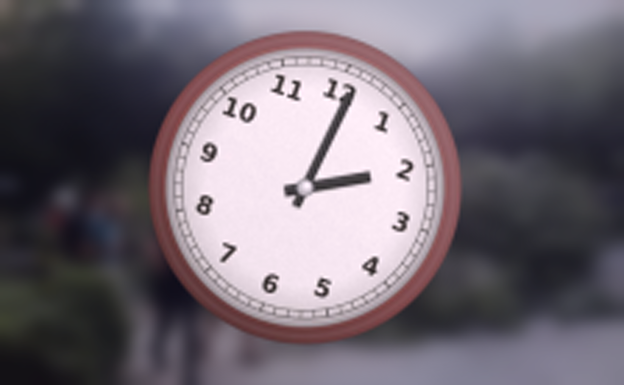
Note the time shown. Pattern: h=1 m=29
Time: h=2 m=1
